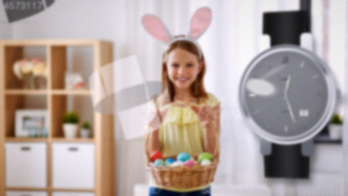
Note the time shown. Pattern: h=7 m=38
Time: h=12 m=27
